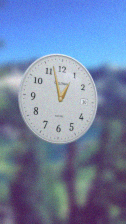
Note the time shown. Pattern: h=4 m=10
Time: h=12 m=57
